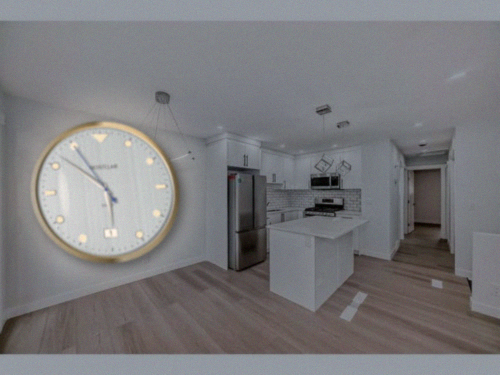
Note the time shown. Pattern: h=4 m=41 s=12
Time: h=5 m=51 s=55
